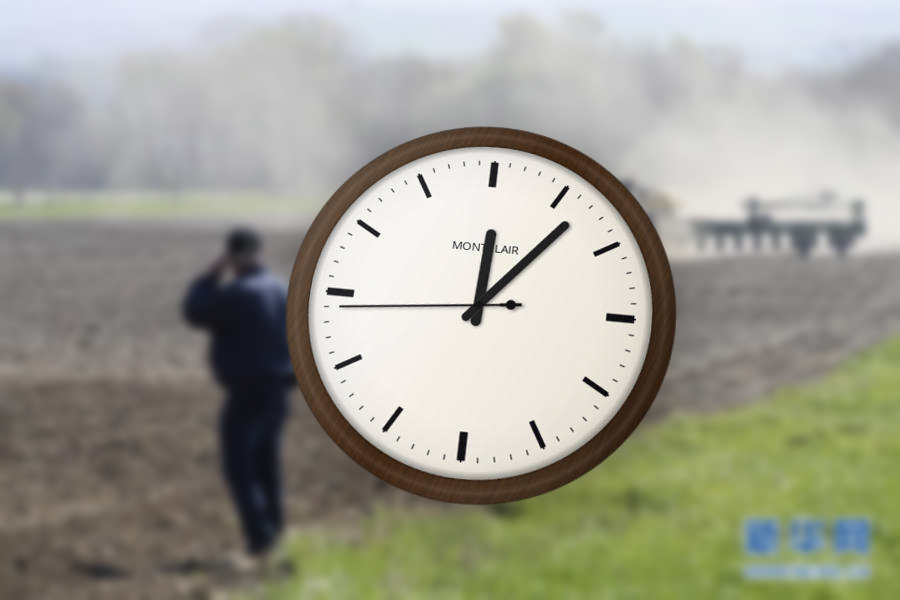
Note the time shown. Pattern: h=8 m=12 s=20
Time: h=12 m=6 s=44
